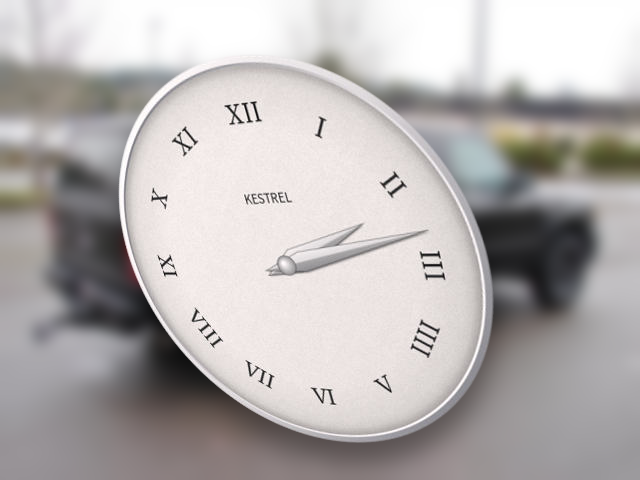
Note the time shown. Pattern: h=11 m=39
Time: h=2 m=13
